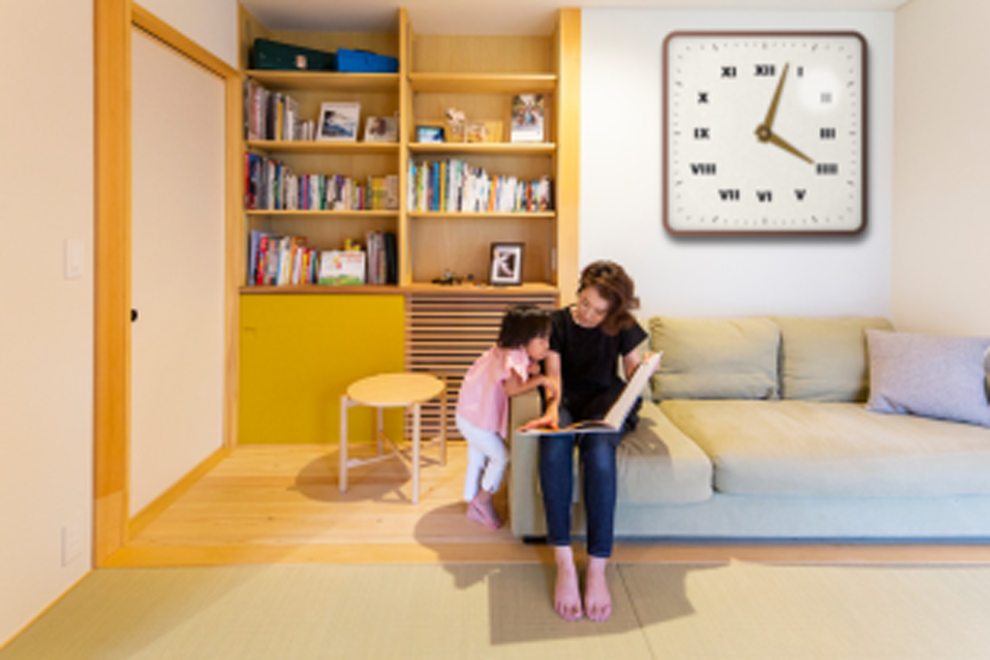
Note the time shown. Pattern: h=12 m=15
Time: h=4 m=3
